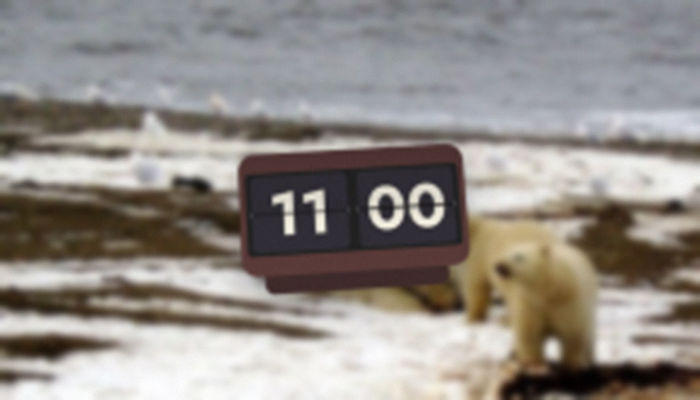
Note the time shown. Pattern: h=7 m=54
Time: h=11 m=0
